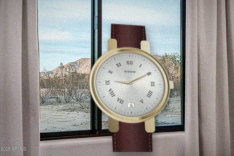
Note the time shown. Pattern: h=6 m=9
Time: h=9 m=10
